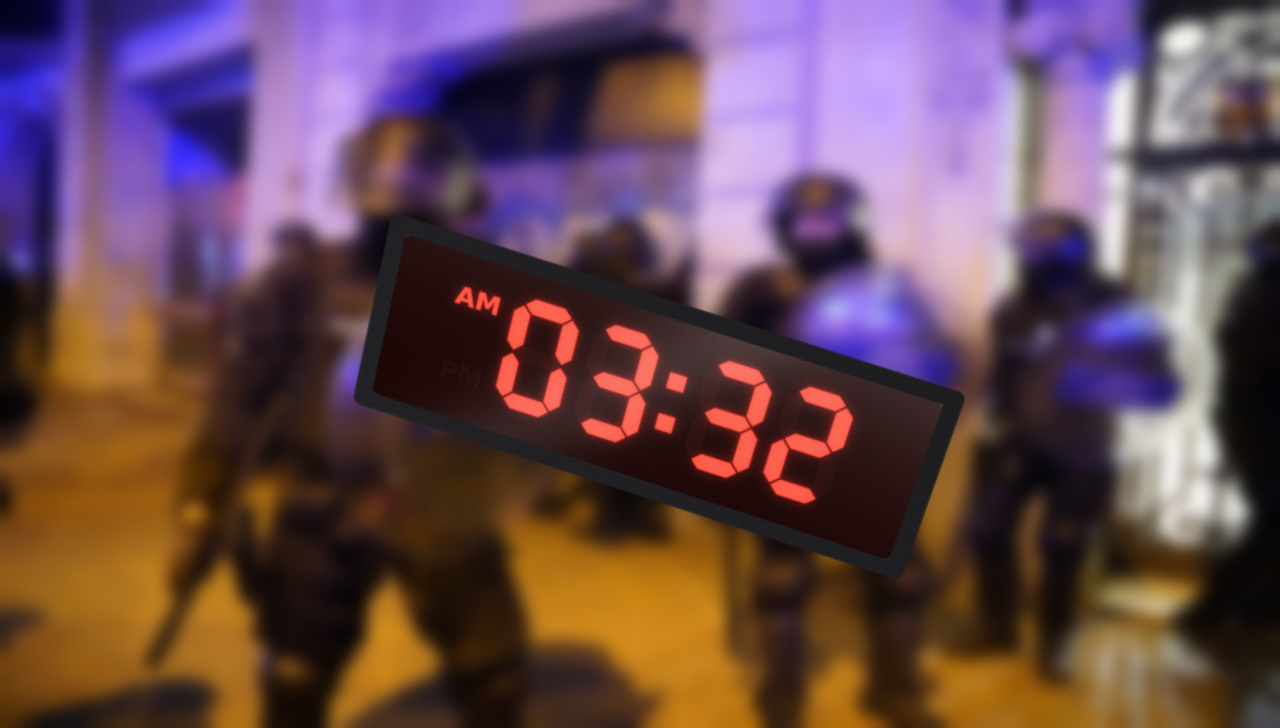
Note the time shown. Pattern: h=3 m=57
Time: h=3 m=32
